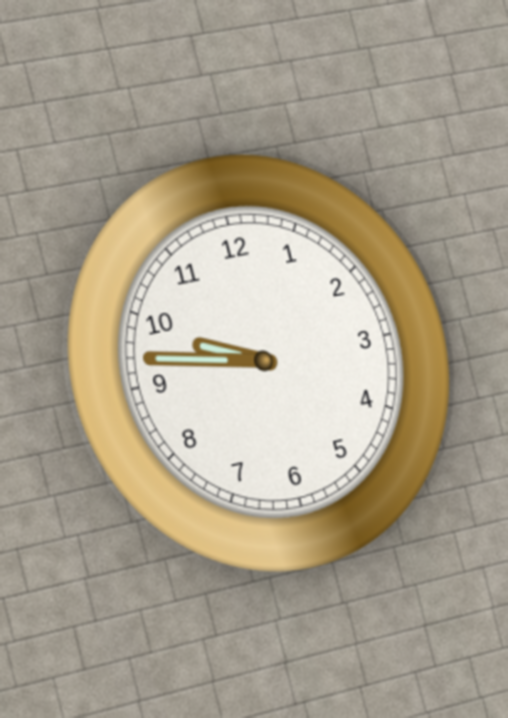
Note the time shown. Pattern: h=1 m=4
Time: h=9 m=47
